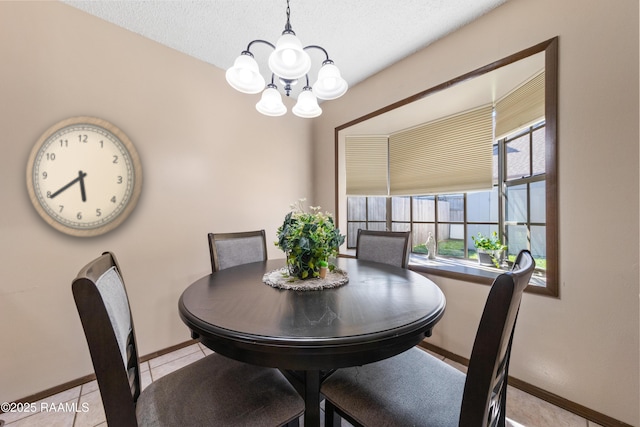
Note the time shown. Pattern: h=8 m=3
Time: h=5 m=39
